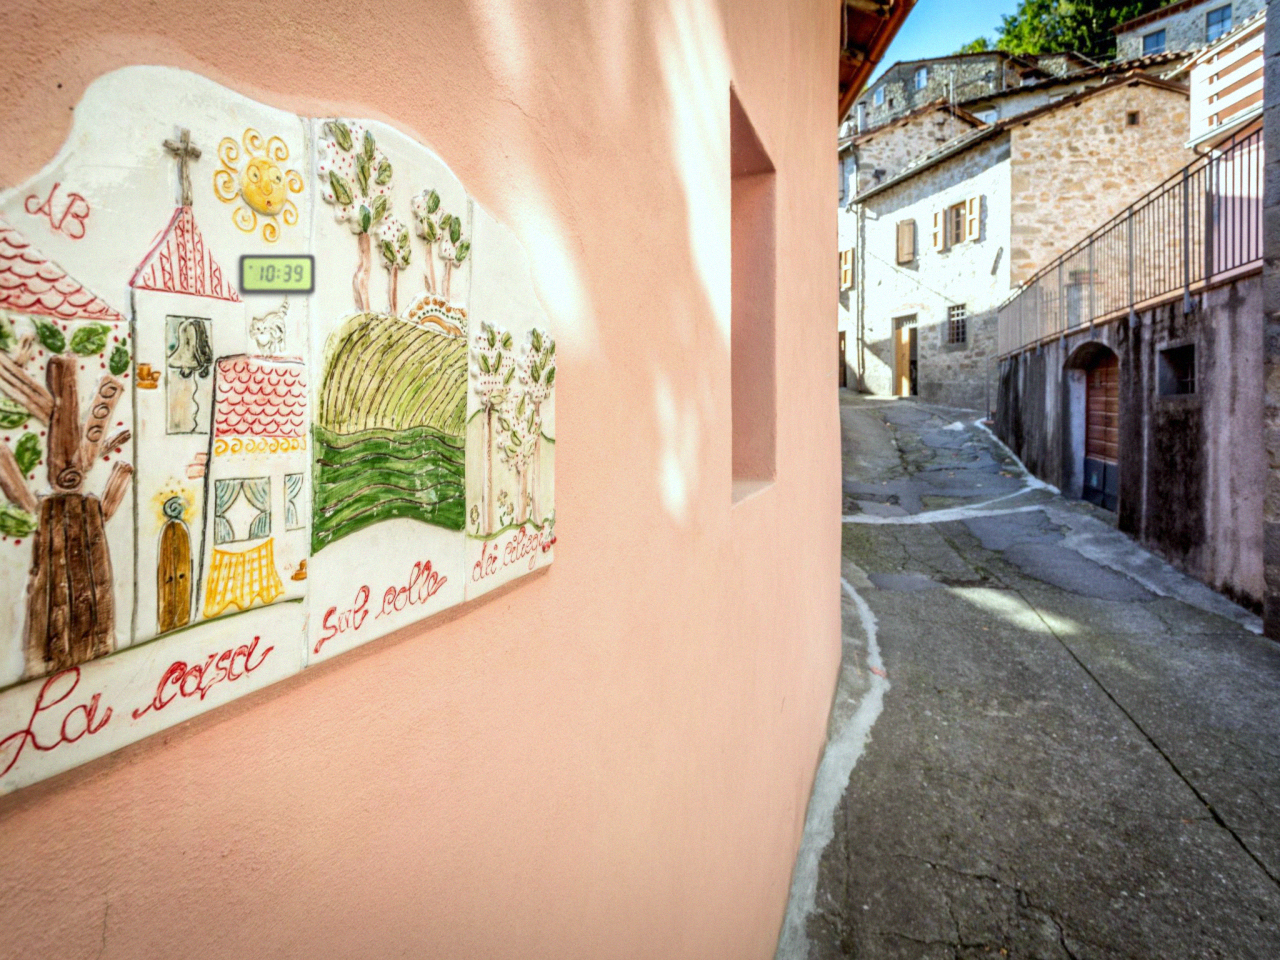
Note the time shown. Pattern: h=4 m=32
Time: h=10 m=39
